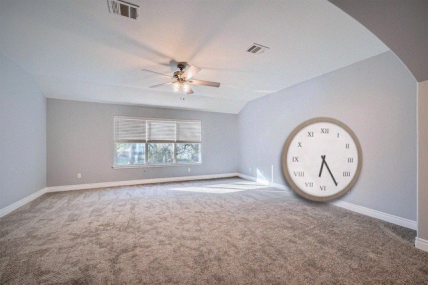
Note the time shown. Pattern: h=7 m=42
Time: h=6 m=25
